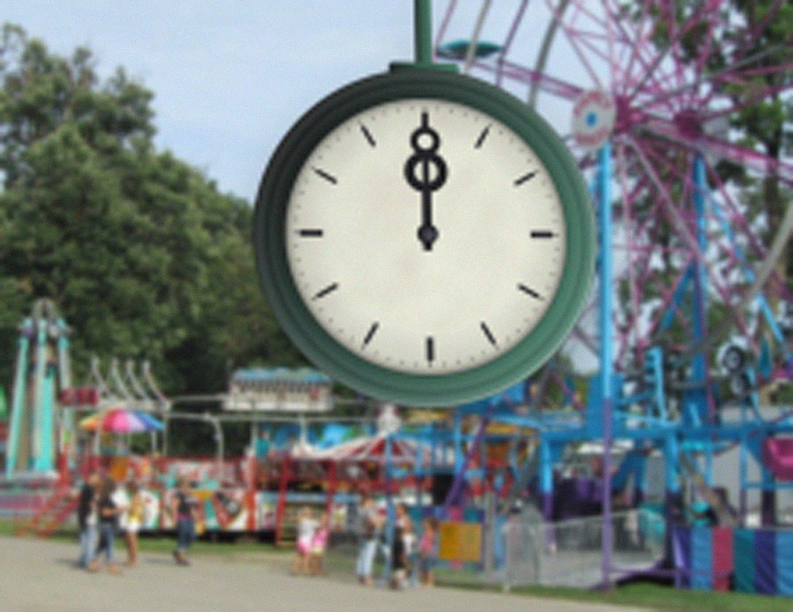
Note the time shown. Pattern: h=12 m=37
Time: h=12 m=0
